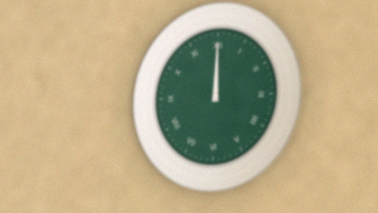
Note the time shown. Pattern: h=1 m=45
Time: h=12 m=0
